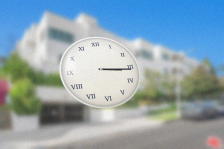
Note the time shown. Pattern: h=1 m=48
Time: h=3 m=16
